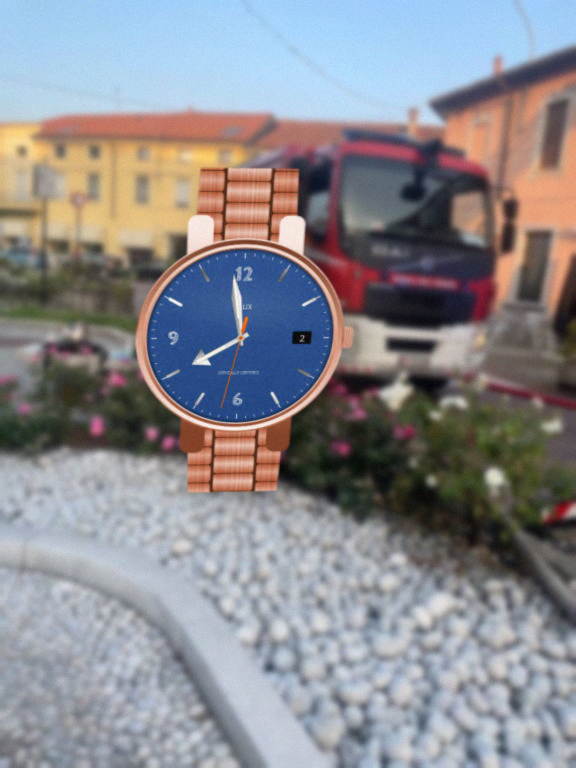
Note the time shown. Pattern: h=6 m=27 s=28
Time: h=7 m=58 s=32
